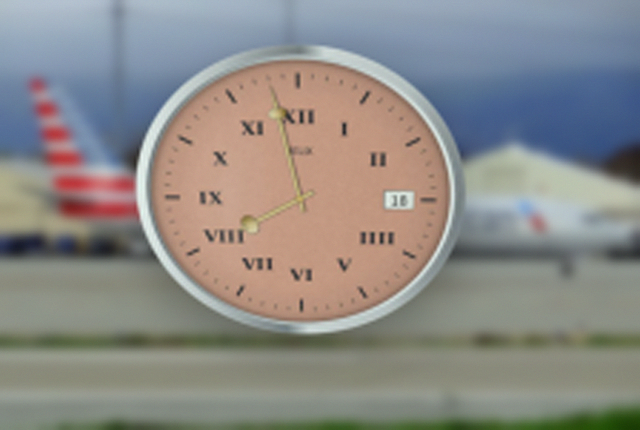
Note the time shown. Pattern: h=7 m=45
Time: h=7 m=58
